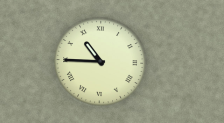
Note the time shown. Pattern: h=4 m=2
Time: h=10 m=45
